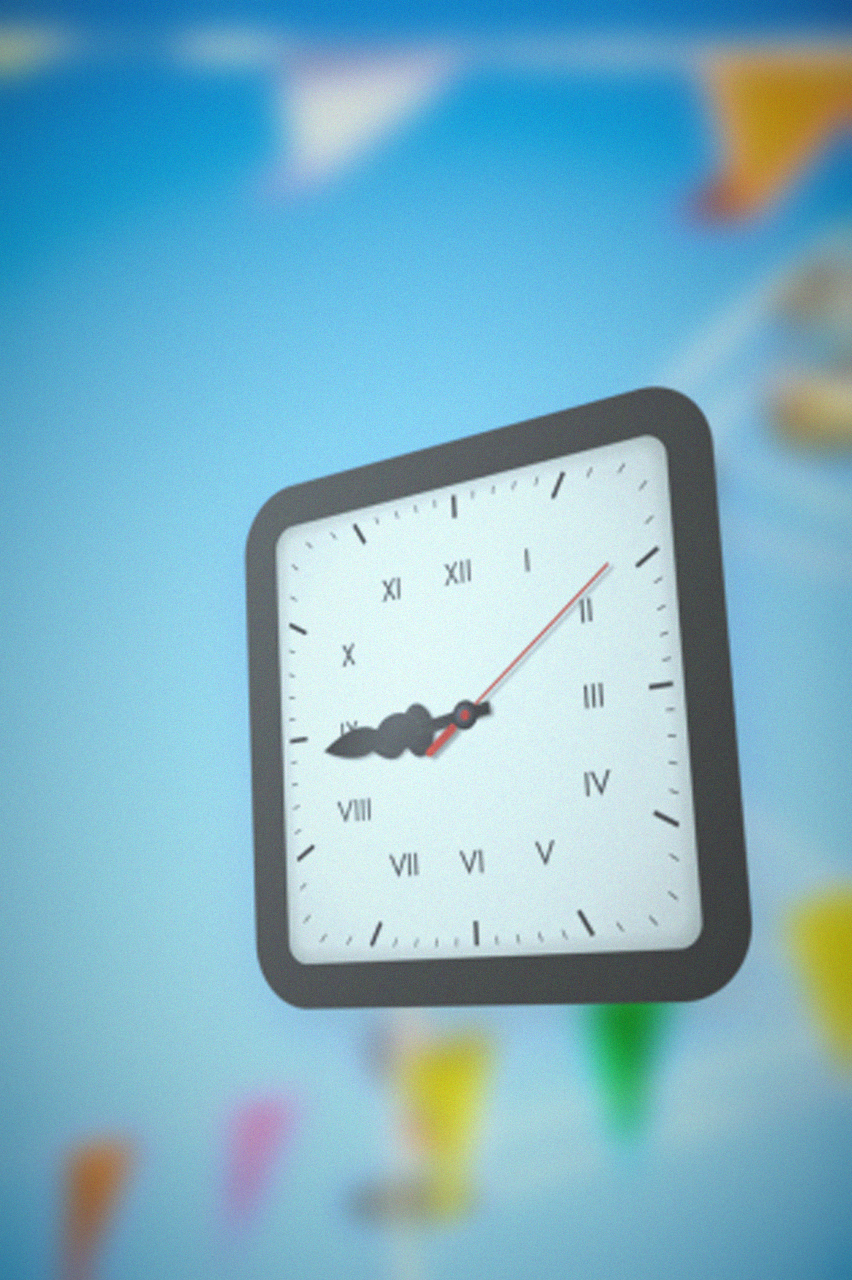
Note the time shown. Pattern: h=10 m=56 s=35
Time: h=8 m=44 s=9
